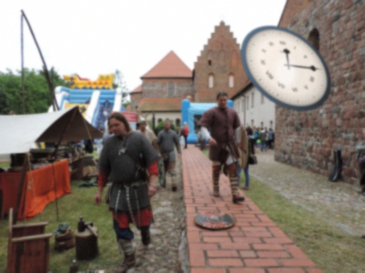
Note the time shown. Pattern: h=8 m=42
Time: h=12 m=15
